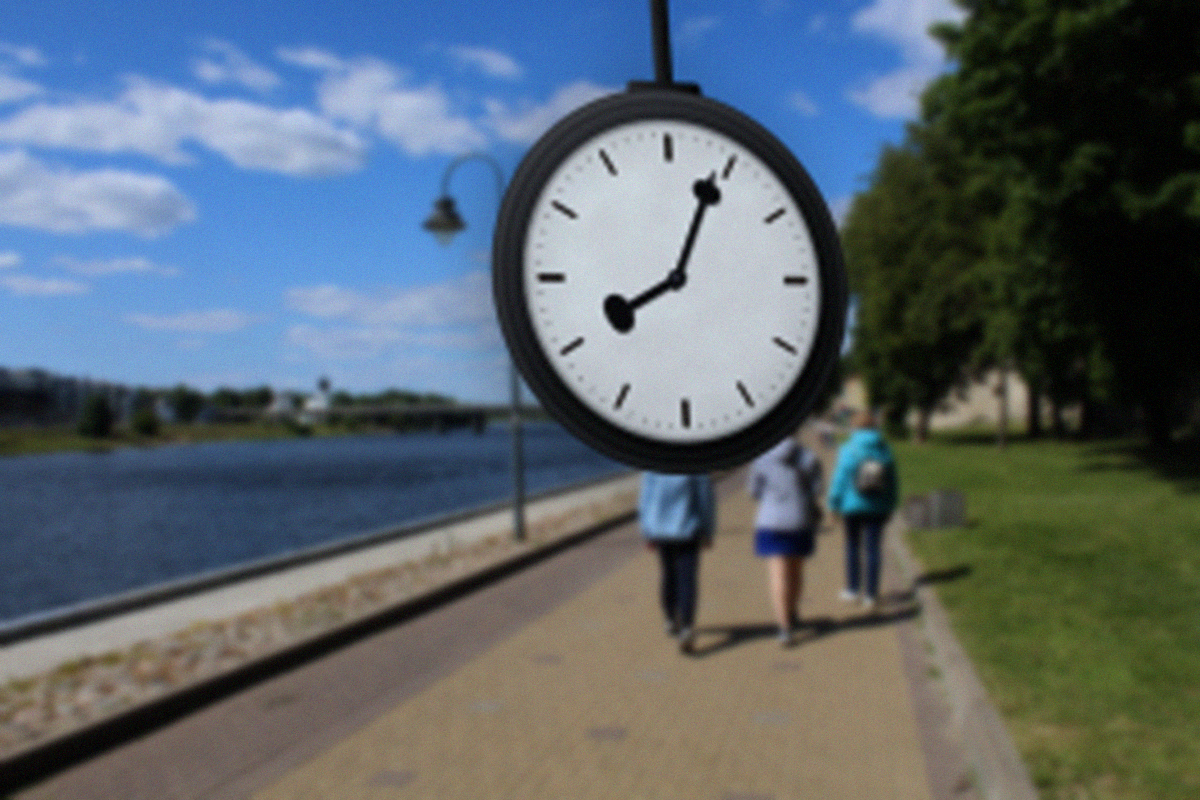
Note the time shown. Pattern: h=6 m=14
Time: h=8 m=4
